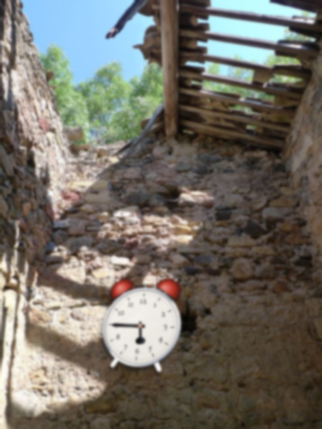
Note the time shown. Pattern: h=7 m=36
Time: h=5 m=45
